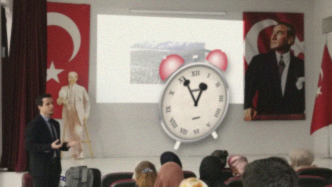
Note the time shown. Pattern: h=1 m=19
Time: h=12 m=56
